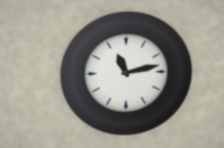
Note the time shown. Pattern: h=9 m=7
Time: h=11 m=13
